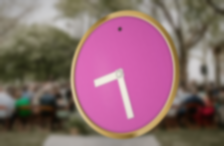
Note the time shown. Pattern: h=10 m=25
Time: h=8 m=27
